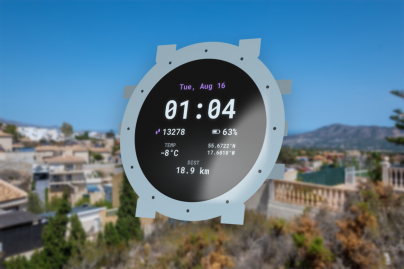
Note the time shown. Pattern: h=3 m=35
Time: h=1 m=4
